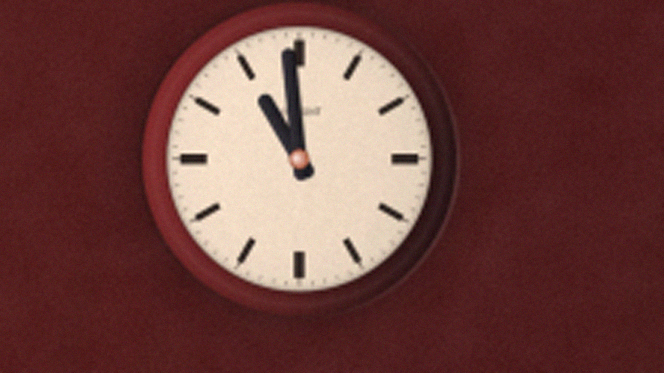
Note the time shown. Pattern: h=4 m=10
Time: h=10 m=59
